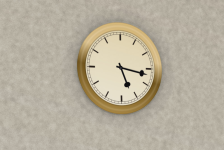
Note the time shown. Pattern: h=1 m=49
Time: h=5 m=17
